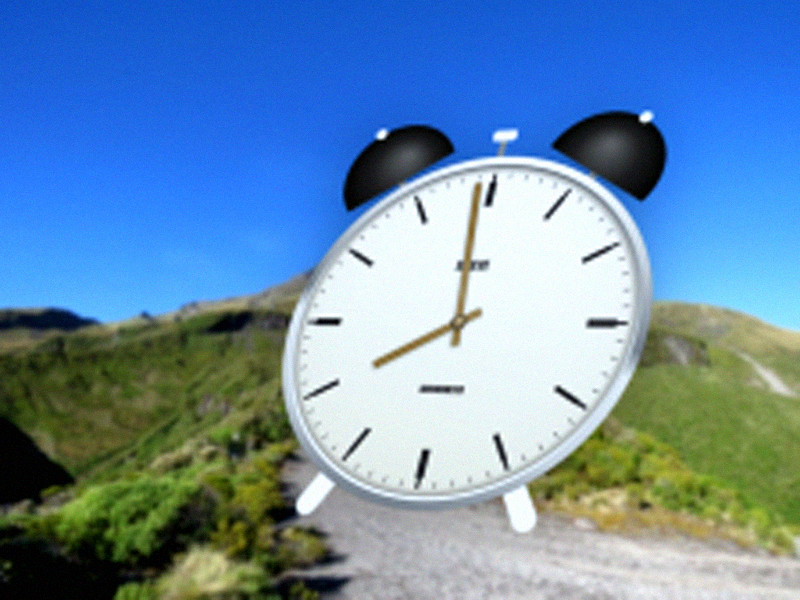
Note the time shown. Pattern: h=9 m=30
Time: h=7 m=59
